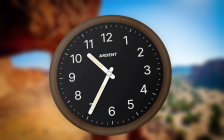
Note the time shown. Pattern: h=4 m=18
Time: h=10 m=35
